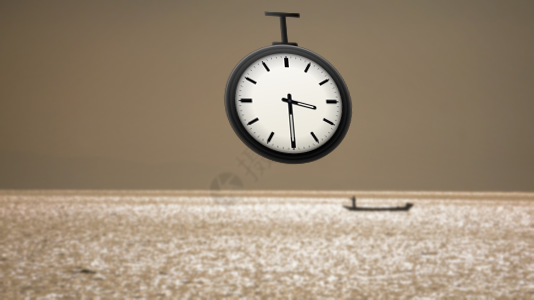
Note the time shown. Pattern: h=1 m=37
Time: h=3 m=30
